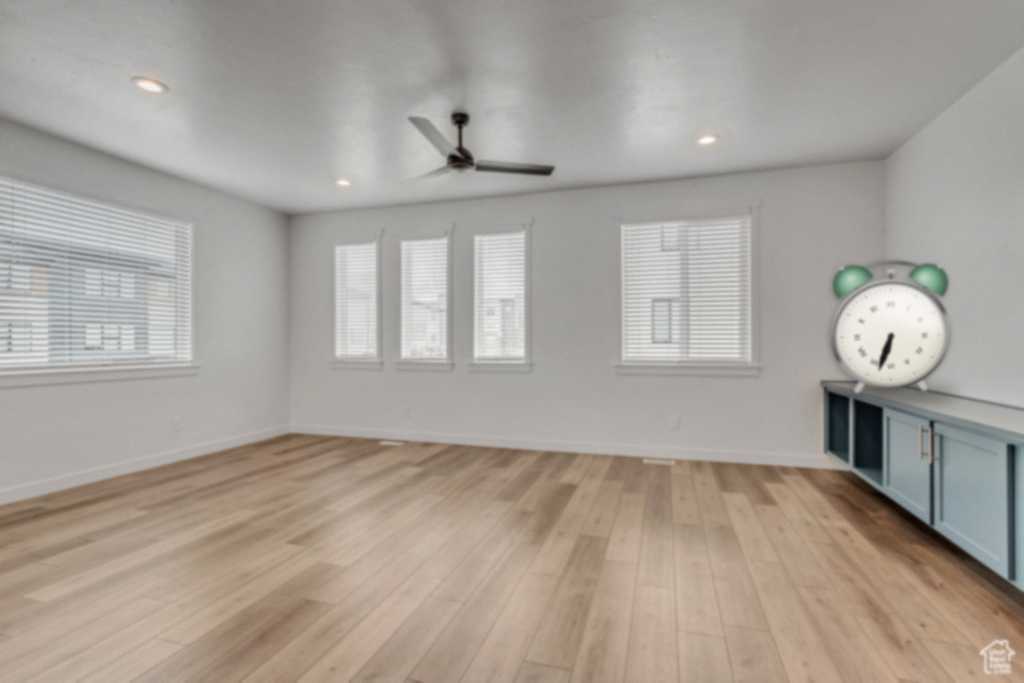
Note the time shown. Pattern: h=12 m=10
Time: h=6 m=33
